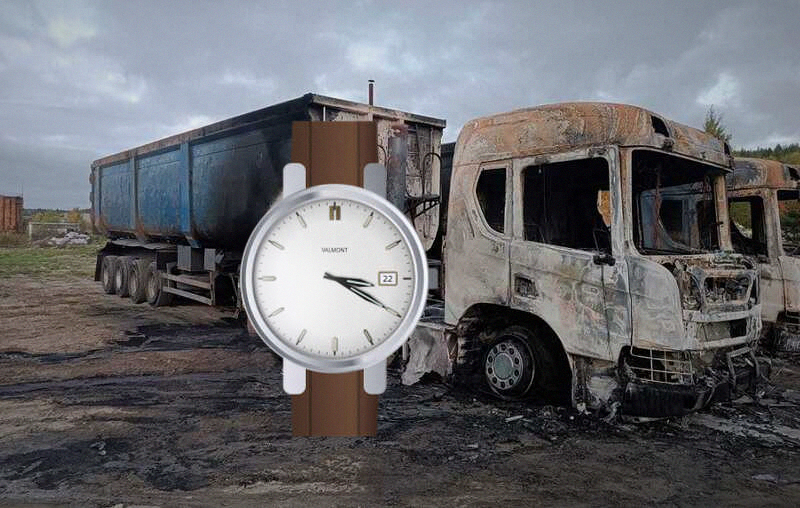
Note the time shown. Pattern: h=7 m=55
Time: h=3 m=20
